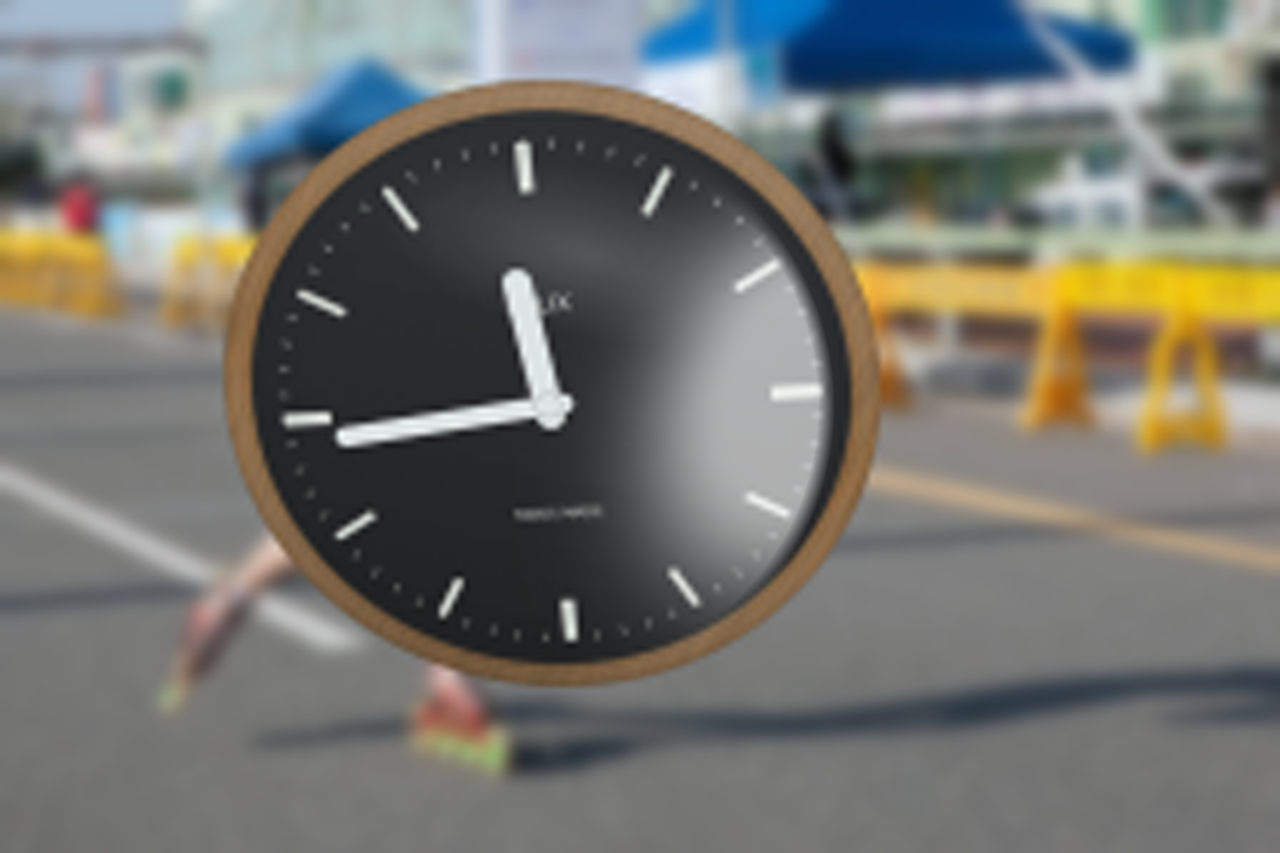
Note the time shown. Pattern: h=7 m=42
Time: h=11 m=44
